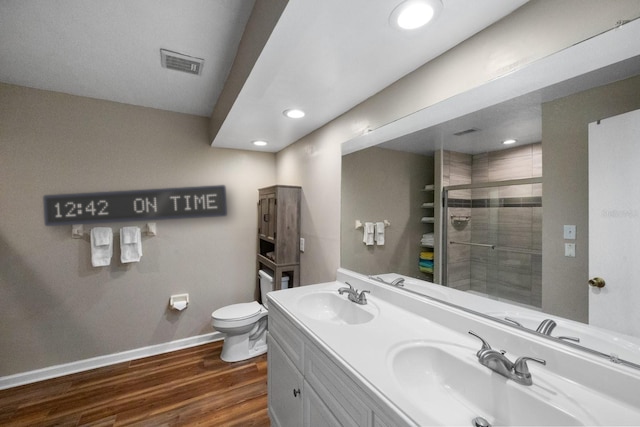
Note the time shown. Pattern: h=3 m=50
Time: h=12 m=42
